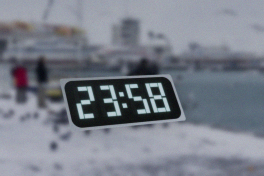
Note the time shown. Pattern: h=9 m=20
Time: h=23 m=58
